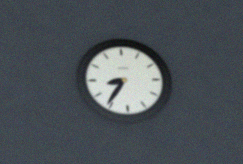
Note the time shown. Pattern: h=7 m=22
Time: h=8 m=36
